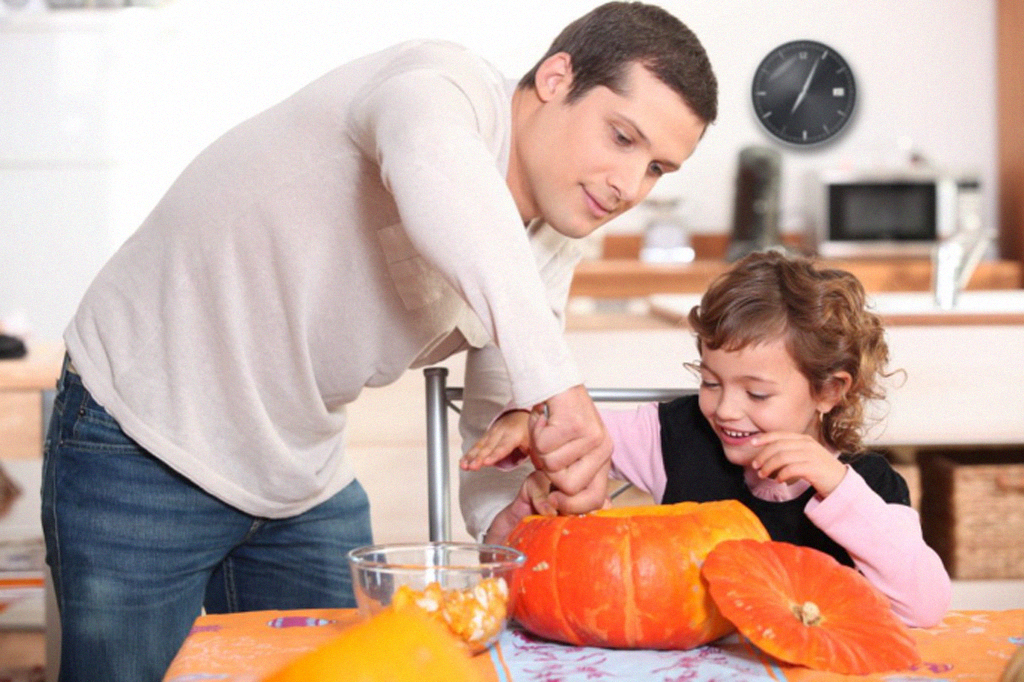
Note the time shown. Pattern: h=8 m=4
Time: h=7 m=4
